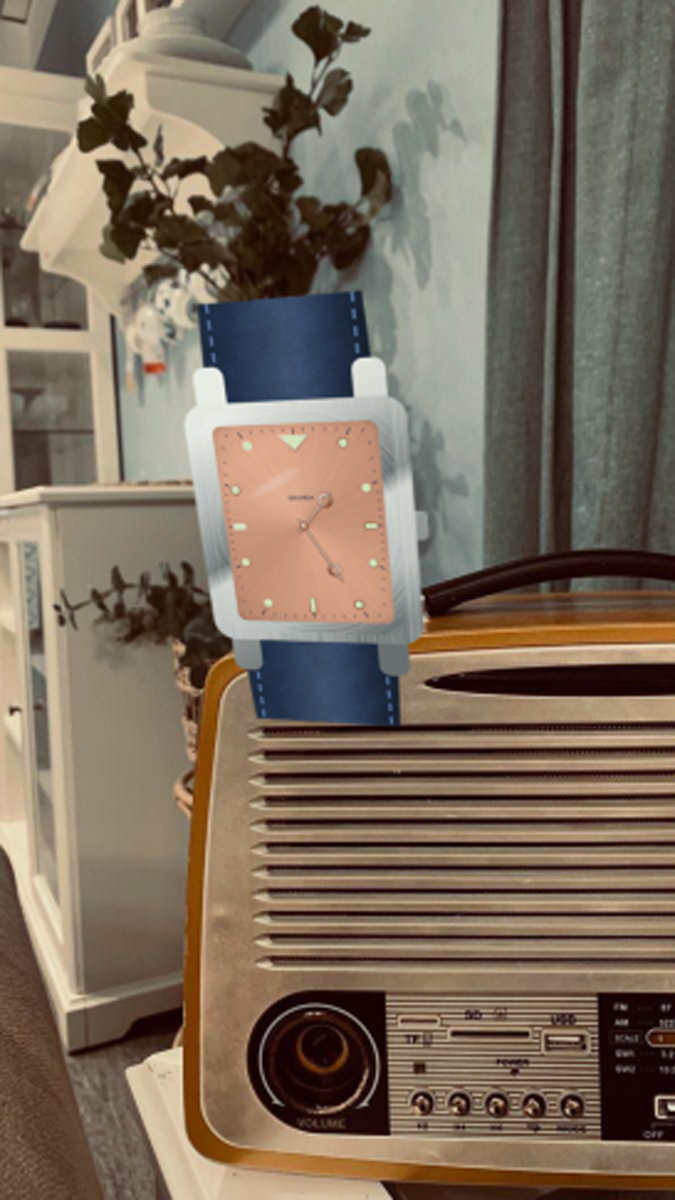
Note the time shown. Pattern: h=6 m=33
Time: h=1 m=25
